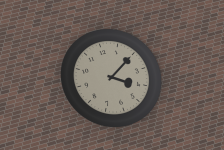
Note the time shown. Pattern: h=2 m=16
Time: h=4 m=10
